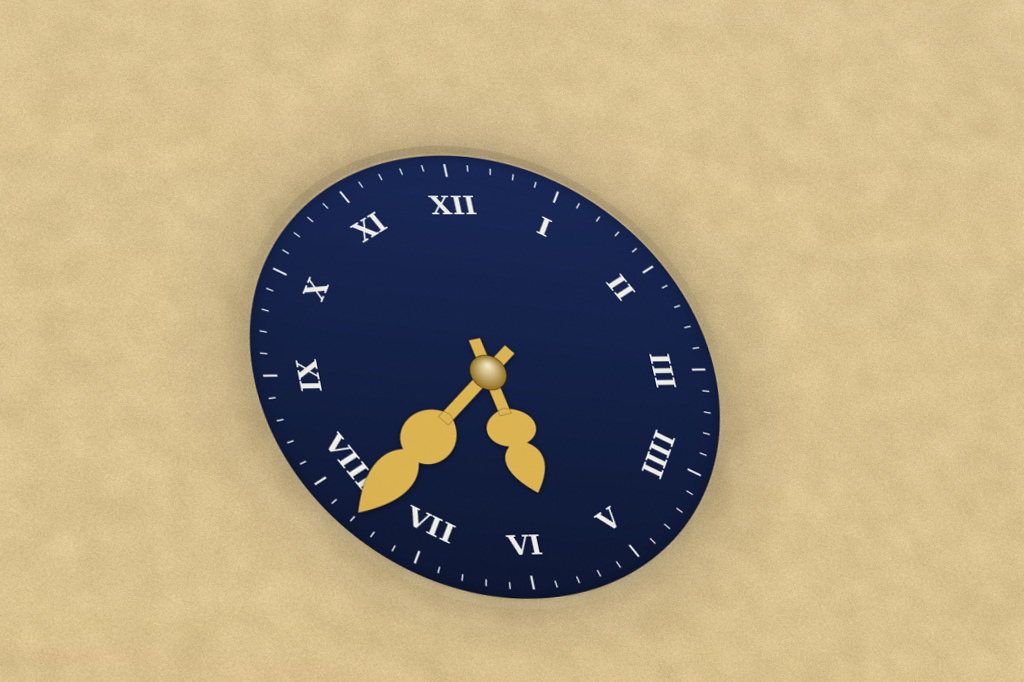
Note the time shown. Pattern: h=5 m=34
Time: h=5 m=38
